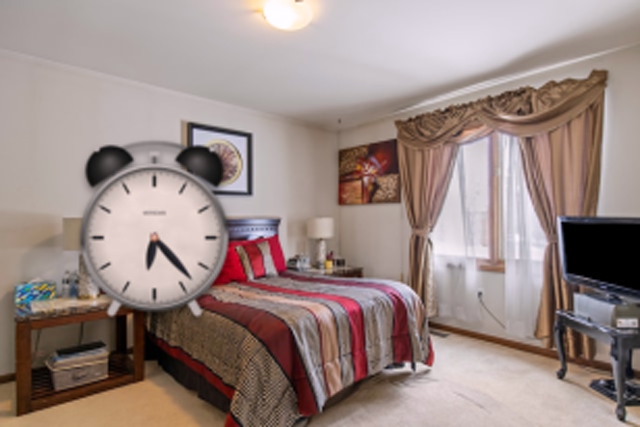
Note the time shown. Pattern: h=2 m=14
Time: h=6 m=23
